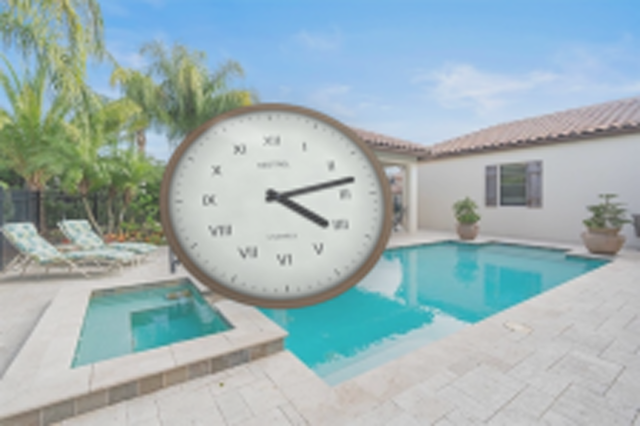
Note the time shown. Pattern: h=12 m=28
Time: h=4 m=13
